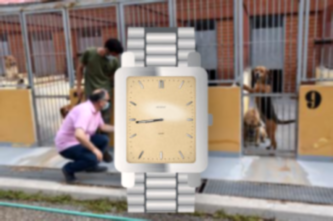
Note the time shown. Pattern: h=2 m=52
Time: h=8 m=44
